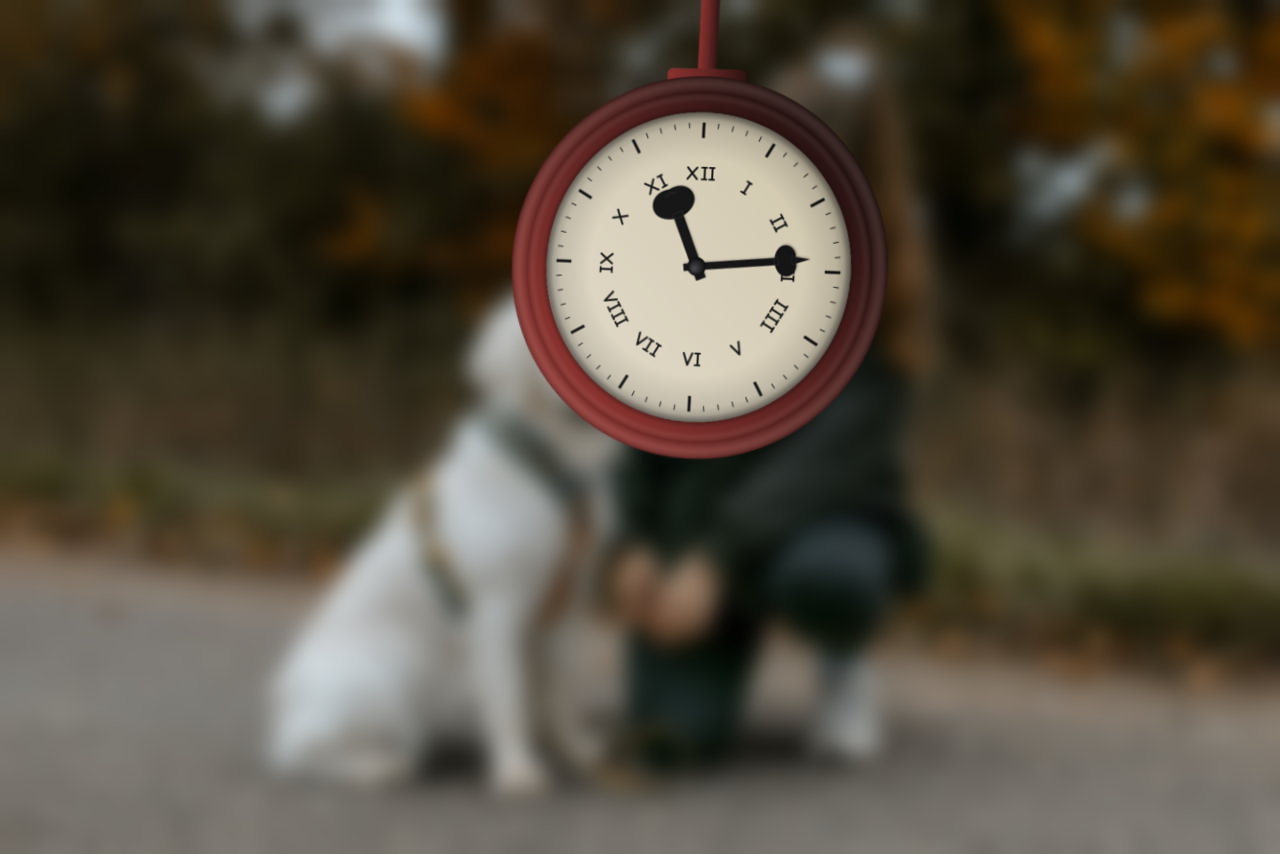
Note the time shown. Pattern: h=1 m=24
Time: h=11 m=14
